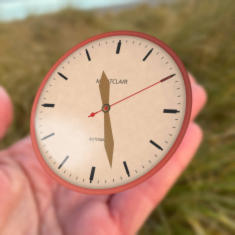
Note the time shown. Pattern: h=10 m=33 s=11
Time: h=11 m=27 s=10
